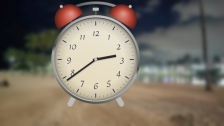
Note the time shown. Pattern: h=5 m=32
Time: h=2 m=39
